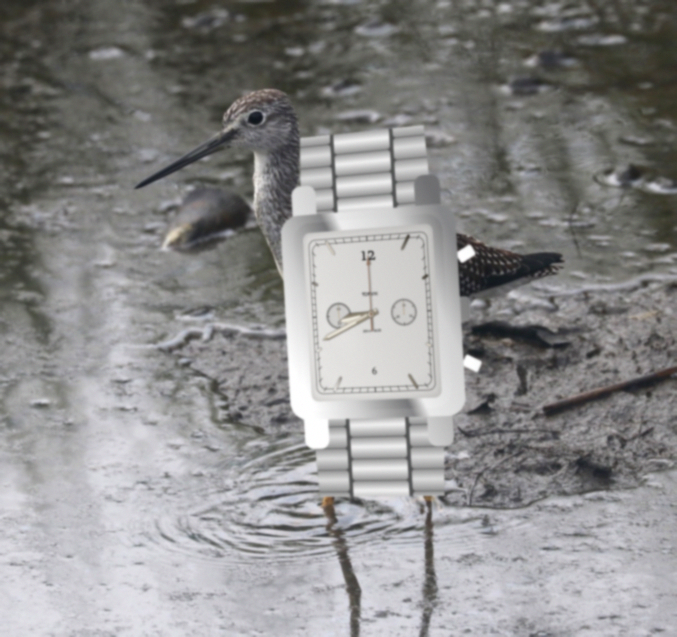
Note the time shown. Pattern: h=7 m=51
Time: h=8 m=41
